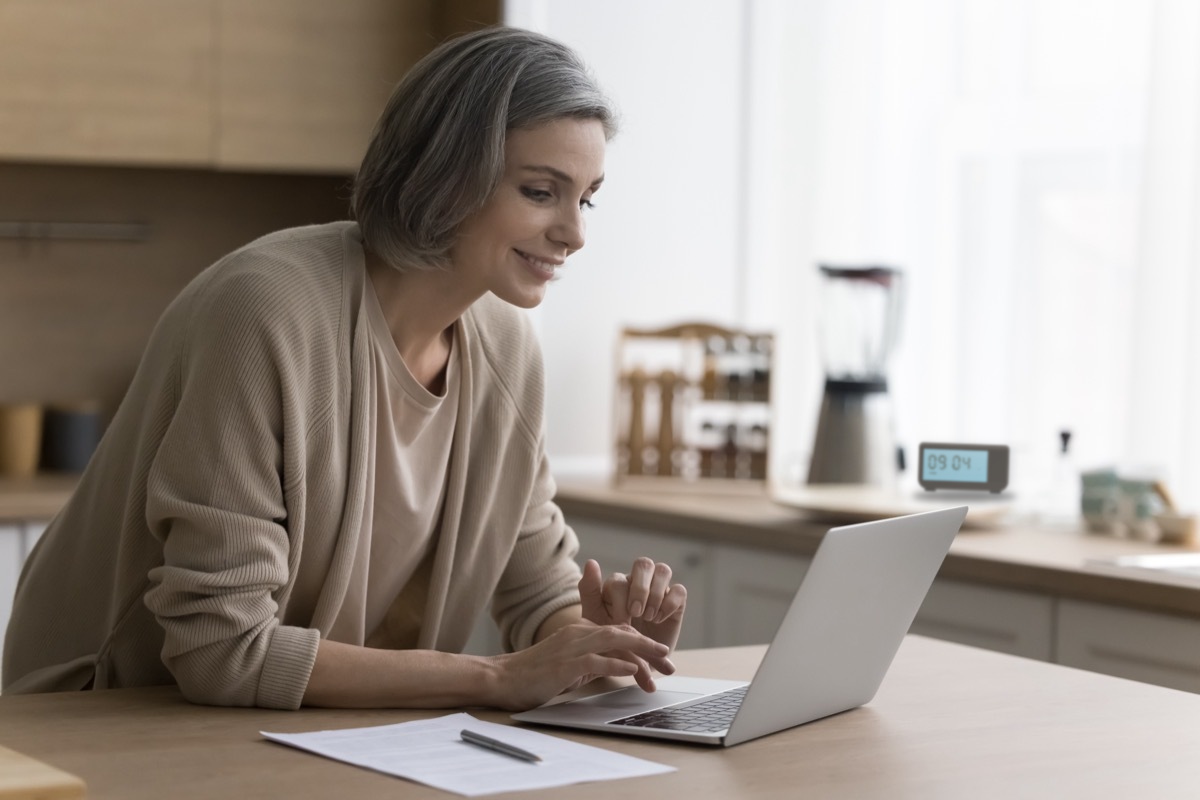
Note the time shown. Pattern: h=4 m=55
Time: h=9 m=4
